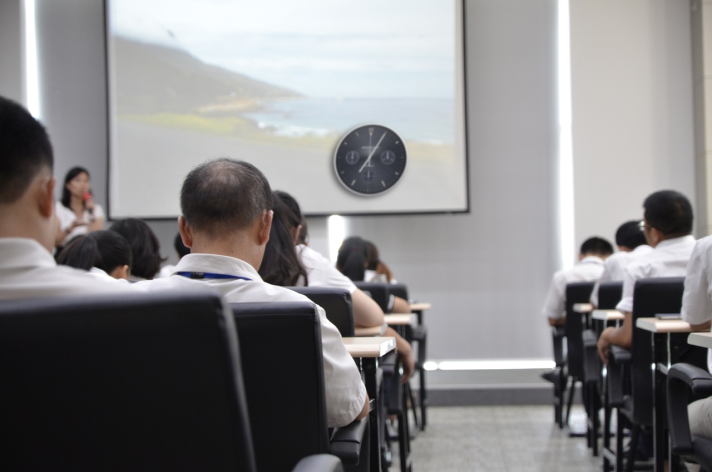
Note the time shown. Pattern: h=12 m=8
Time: h=7 m=5
